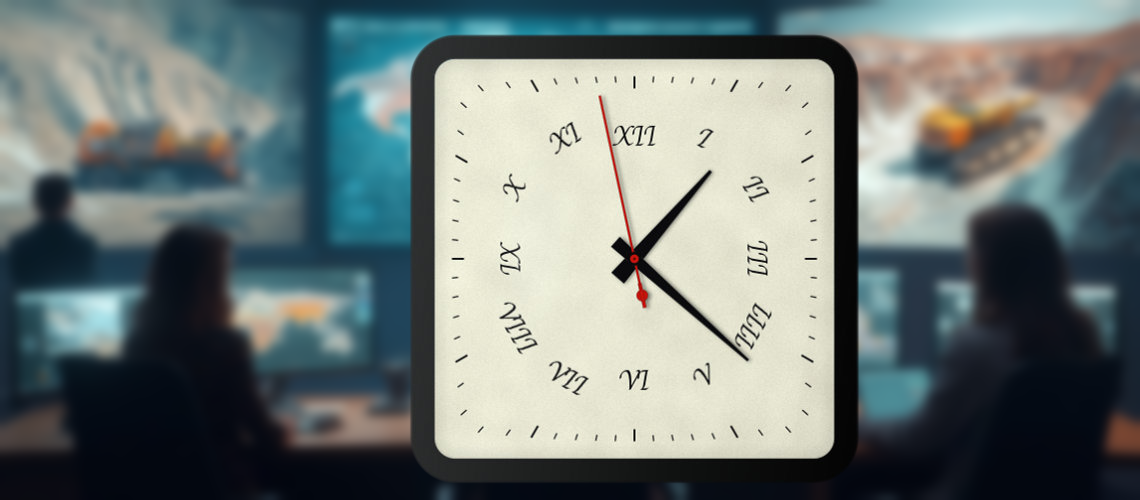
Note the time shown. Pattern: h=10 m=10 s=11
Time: h=1 m=21 s=58
